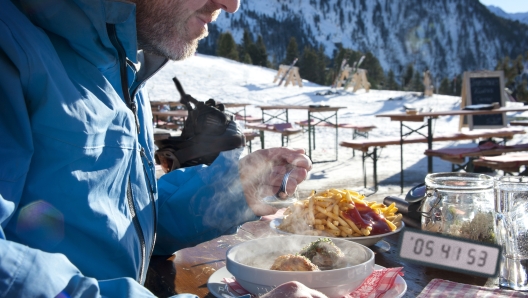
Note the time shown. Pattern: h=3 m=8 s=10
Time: h=5 m=41 s=53
